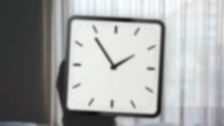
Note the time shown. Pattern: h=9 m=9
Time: h=1 m=54
